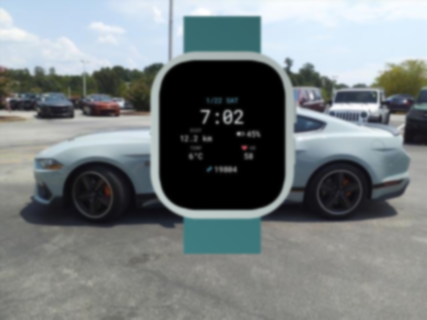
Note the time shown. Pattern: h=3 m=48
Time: h=7 m=2
